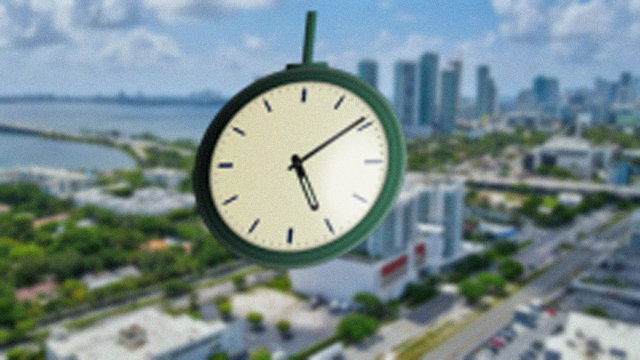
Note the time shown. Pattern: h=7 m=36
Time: h=5 m=9
